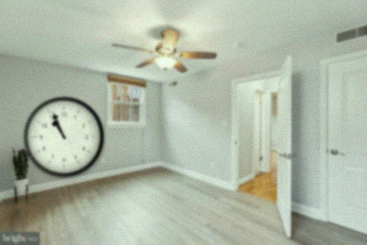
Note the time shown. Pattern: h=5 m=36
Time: h=10 m=56
